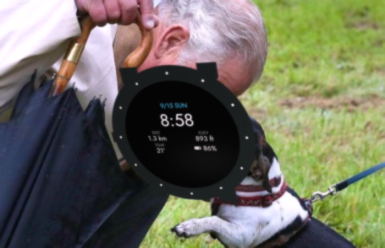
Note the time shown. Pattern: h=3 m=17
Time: h=8 m=58
